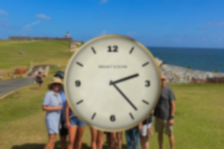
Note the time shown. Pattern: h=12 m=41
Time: h=2 m=23
